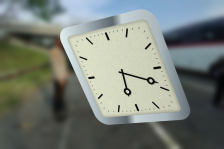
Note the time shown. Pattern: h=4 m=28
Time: h=6 m=19
